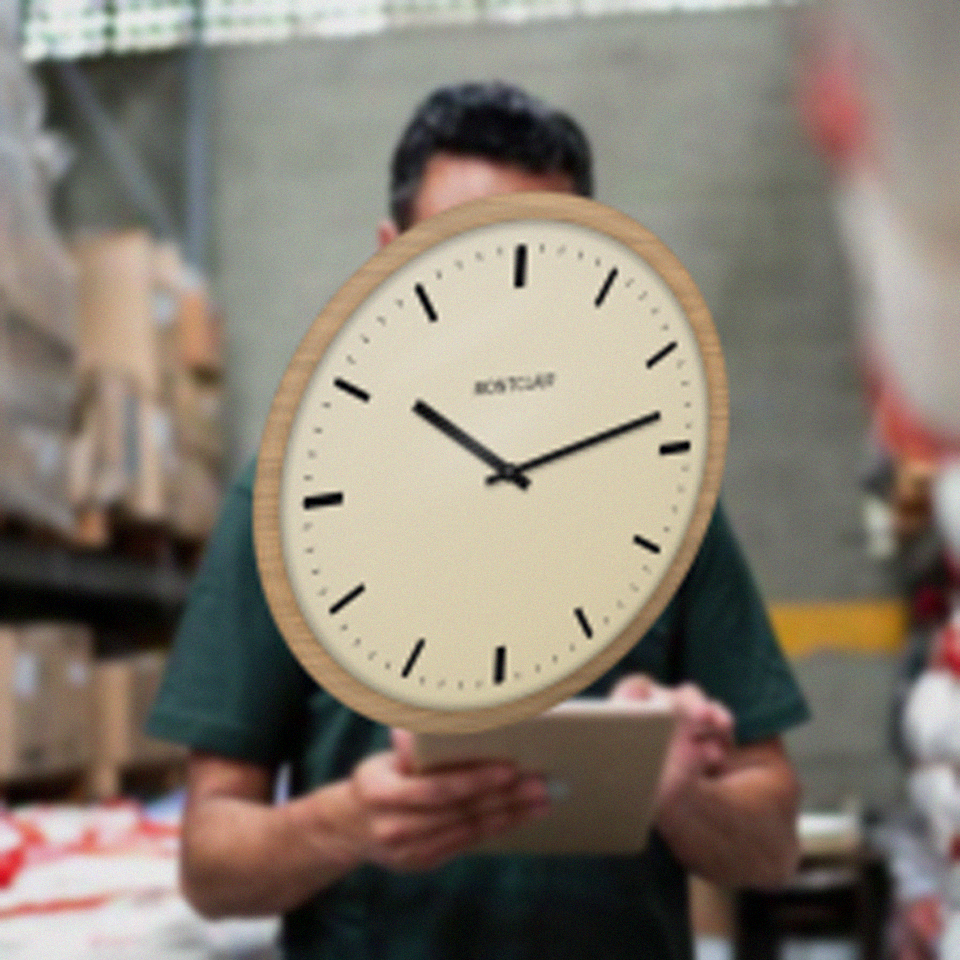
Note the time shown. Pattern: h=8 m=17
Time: h=10 m=13
